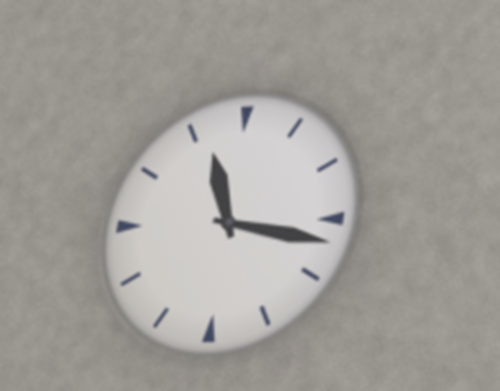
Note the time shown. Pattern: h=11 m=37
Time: h=11 m=17
